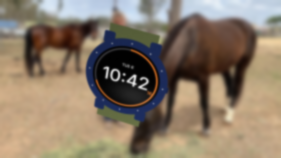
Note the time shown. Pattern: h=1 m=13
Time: h=10 m=42
